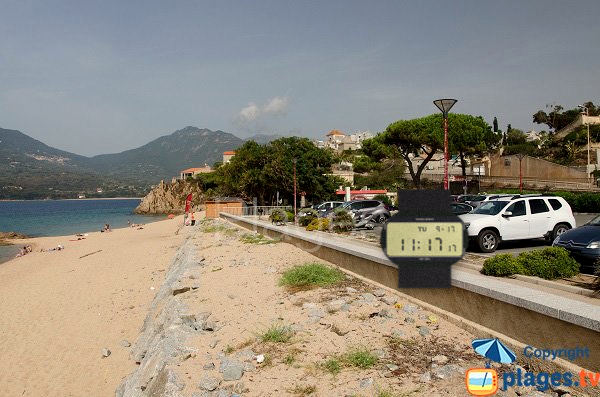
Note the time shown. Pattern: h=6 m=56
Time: h=11 m=17
